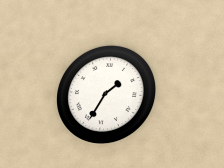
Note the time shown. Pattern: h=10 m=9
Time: h=1 m=34
